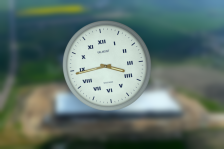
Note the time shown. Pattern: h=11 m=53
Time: h=3 m=44
